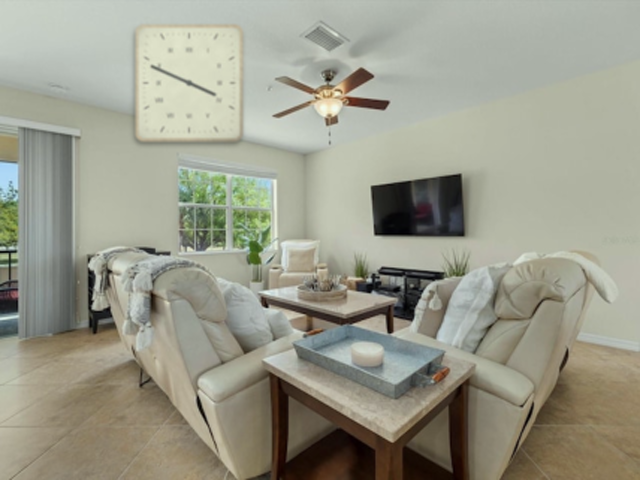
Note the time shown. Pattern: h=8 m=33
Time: h=3 m=49
